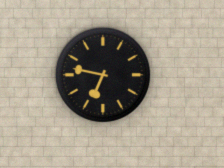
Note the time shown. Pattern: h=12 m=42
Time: h=6 m=47
